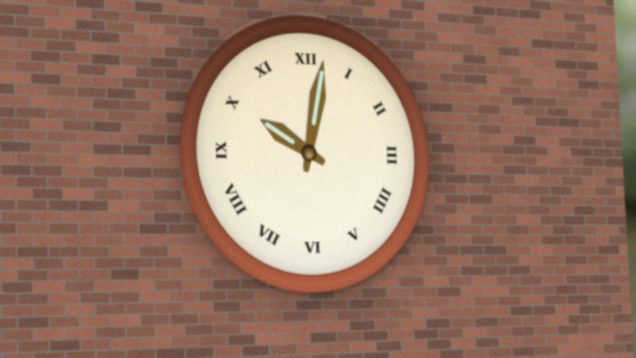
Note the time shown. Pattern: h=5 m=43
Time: h=10 m=2
